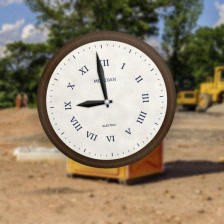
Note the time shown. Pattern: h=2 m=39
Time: h=8 m=59
